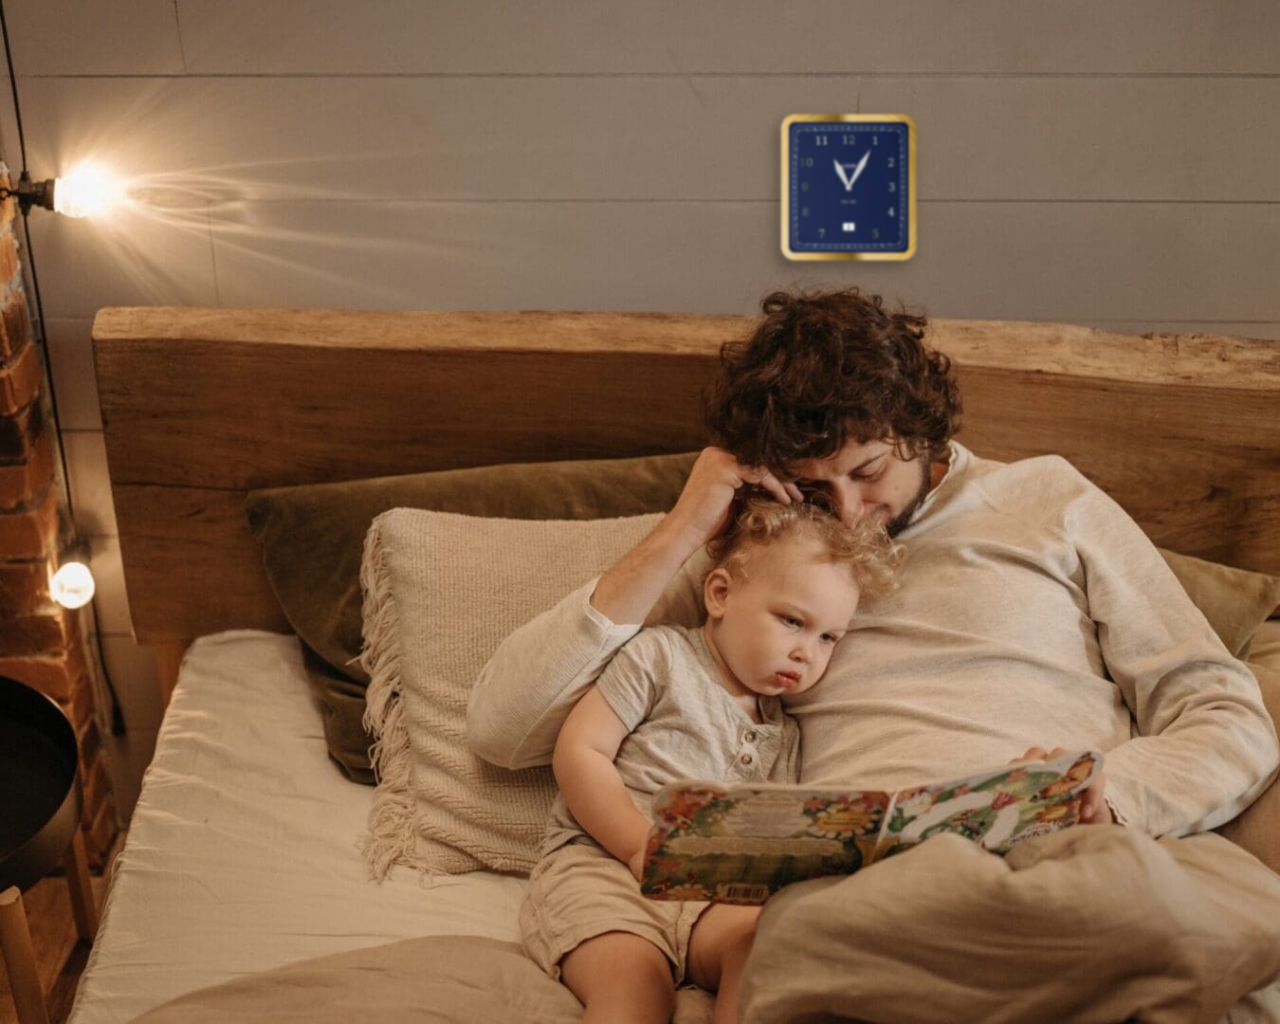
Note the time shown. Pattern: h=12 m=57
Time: h=11 m=5
